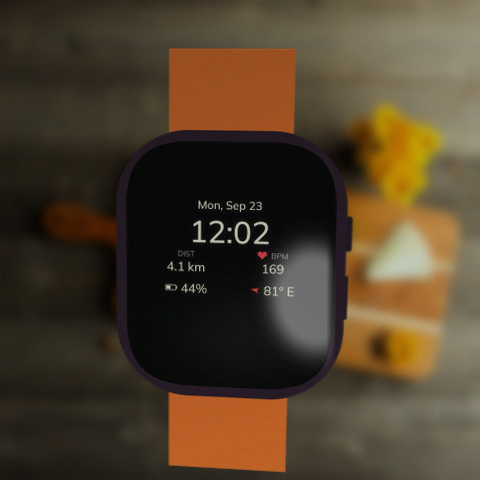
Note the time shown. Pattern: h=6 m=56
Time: h=12 m=2
